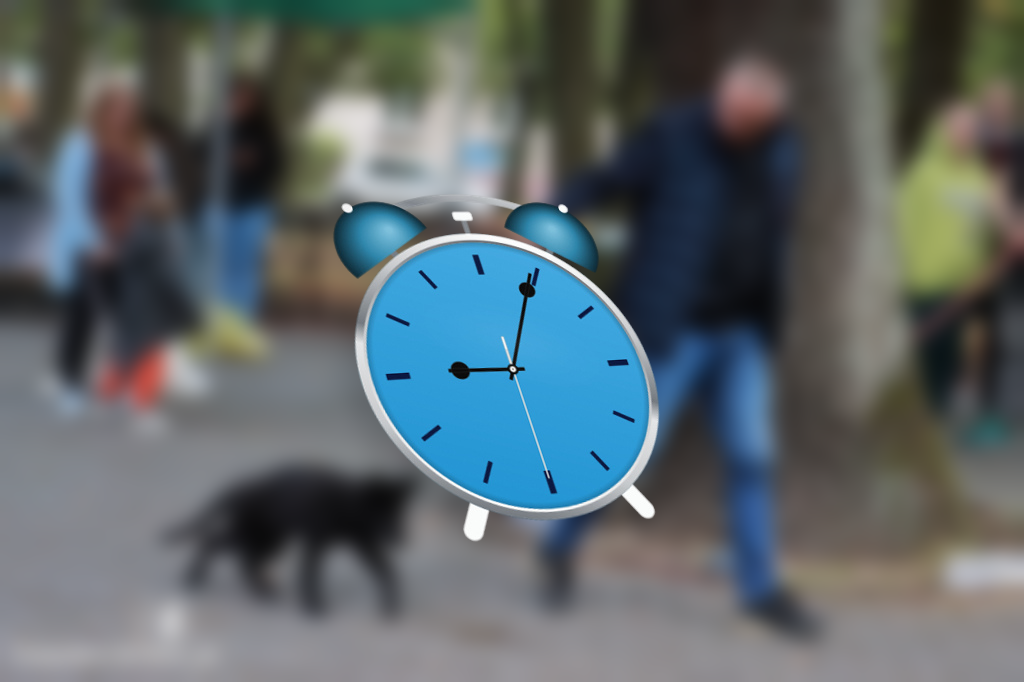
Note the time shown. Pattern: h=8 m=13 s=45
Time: h=9 m=4 s=30
